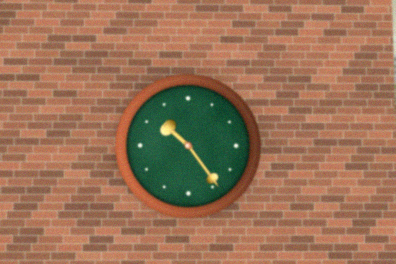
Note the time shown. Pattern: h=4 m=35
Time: h=10 m=24
